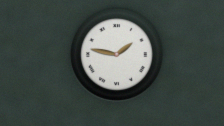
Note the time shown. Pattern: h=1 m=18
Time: h=1 m=47
